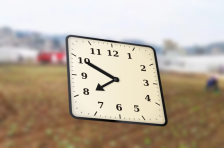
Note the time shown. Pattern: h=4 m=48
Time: h=7 m=50
